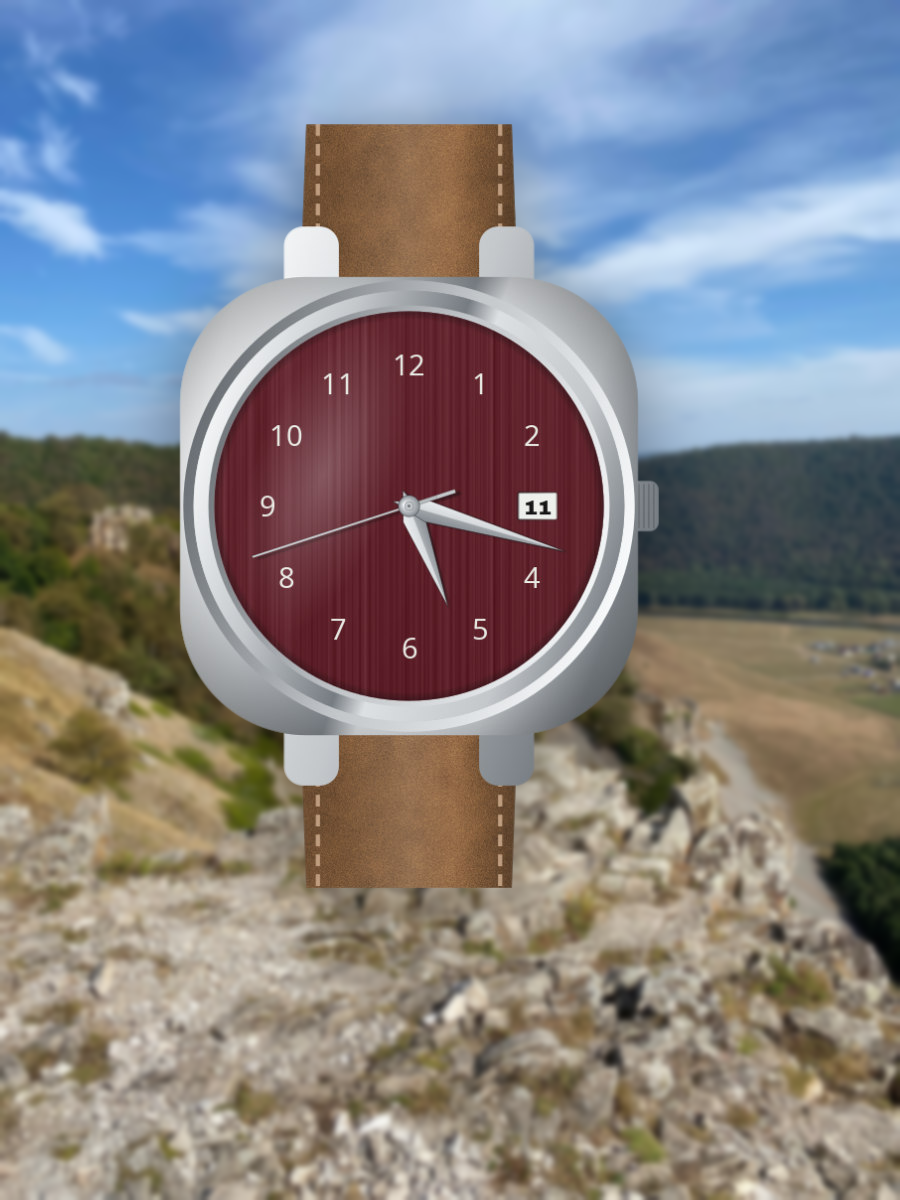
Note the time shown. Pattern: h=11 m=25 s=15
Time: h=5 m=17 s=42
